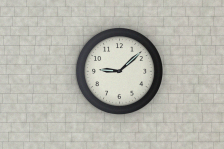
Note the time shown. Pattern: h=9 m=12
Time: h=9 m=8
